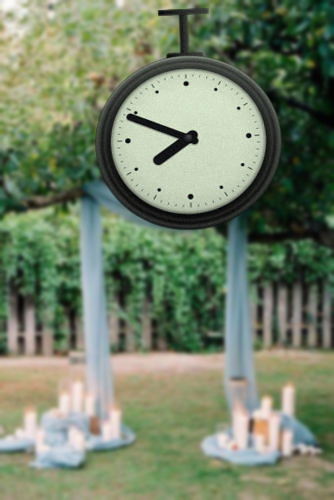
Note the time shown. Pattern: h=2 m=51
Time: h=7 m=49
